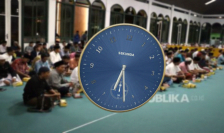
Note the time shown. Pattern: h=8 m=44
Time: h=6 m=28
